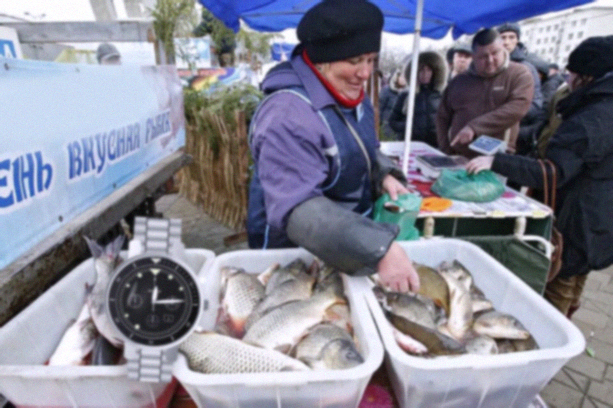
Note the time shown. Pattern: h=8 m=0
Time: h=12 m=14
